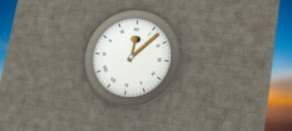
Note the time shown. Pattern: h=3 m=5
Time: h=12 m=7
